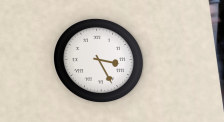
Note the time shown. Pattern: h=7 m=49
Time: h=3 m=26
